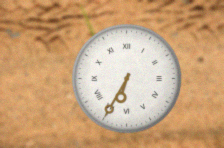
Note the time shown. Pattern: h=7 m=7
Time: h=6 m=35
